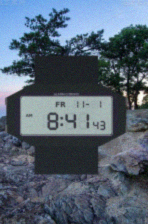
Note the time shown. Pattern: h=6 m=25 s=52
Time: h=8 m=41 s=43
